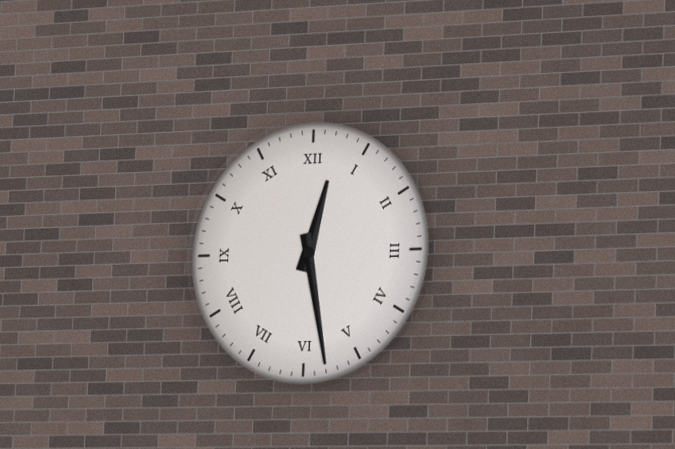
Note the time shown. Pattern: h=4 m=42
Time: h=12 m=28
